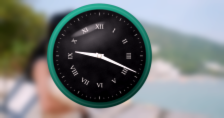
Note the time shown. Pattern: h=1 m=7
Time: h=9 m=19
